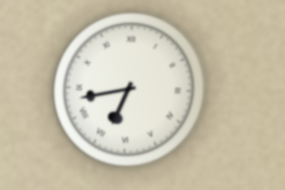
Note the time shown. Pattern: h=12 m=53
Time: h=6 m=43
